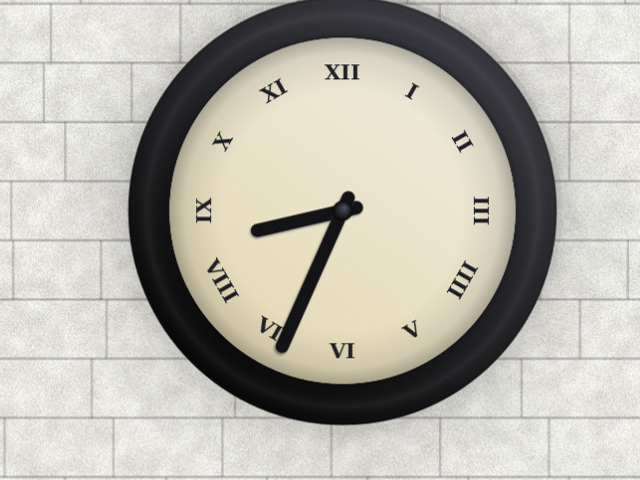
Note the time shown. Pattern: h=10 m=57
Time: h=8 m=34
